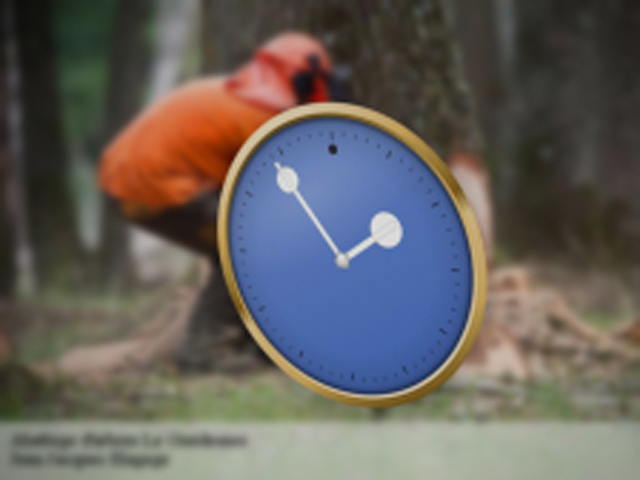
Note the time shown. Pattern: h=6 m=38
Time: h=1 m=54
